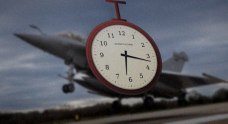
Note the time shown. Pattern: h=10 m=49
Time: h=6 m=17
